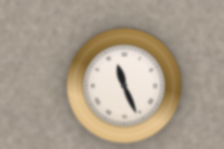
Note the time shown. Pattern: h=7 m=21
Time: h=11 m=26
